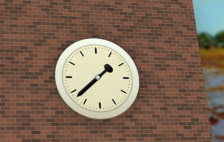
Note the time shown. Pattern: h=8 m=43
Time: h=1 m=38
